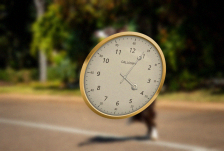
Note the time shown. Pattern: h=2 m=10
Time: h=4 m=4
